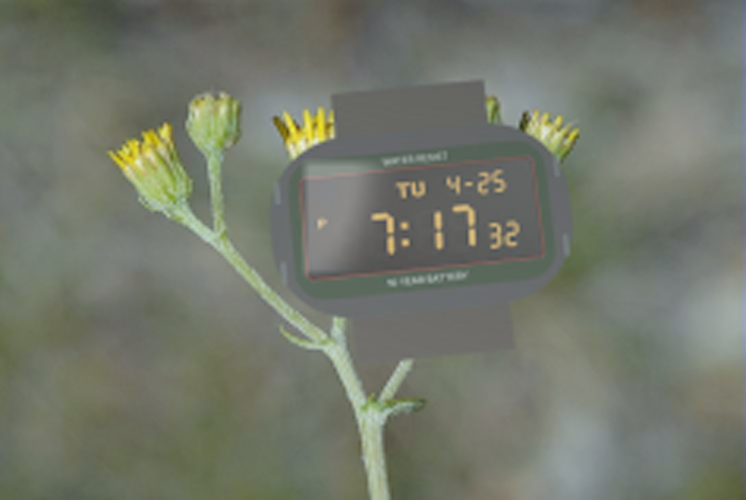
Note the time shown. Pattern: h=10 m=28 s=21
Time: h=7 m=17 s=32
